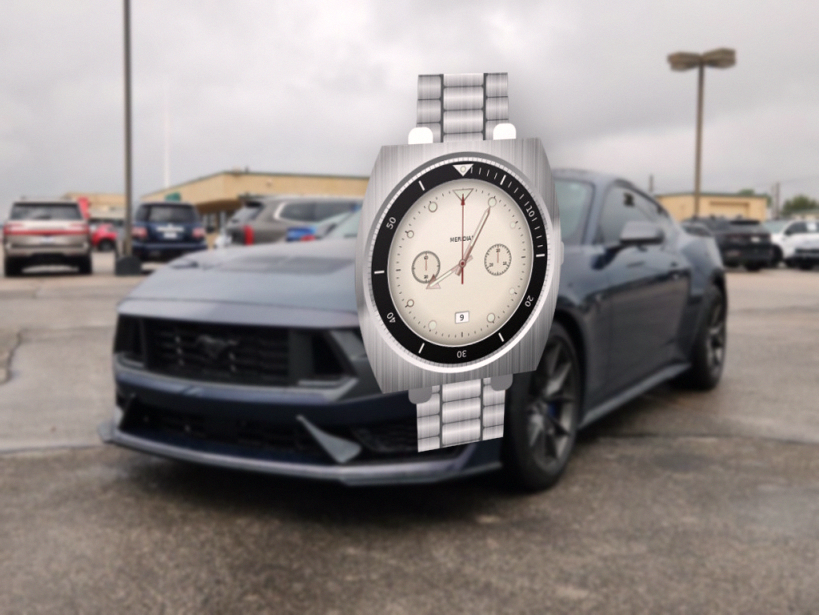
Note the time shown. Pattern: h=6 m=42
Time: h=8 m=5
